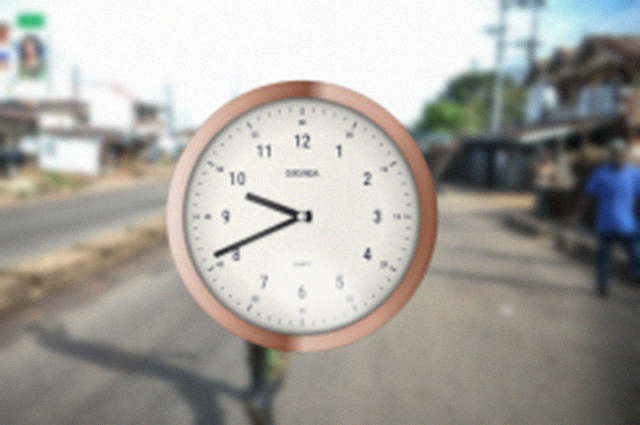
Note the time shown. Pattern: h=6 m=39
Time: h=9 m=41
